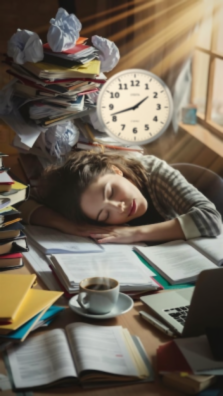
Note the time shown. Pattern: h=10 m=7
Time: h=1 m=42
